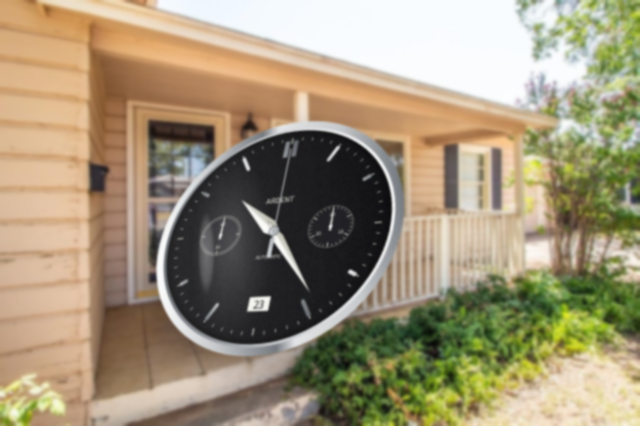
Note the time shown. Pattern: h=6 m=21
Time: h=10 m=24
